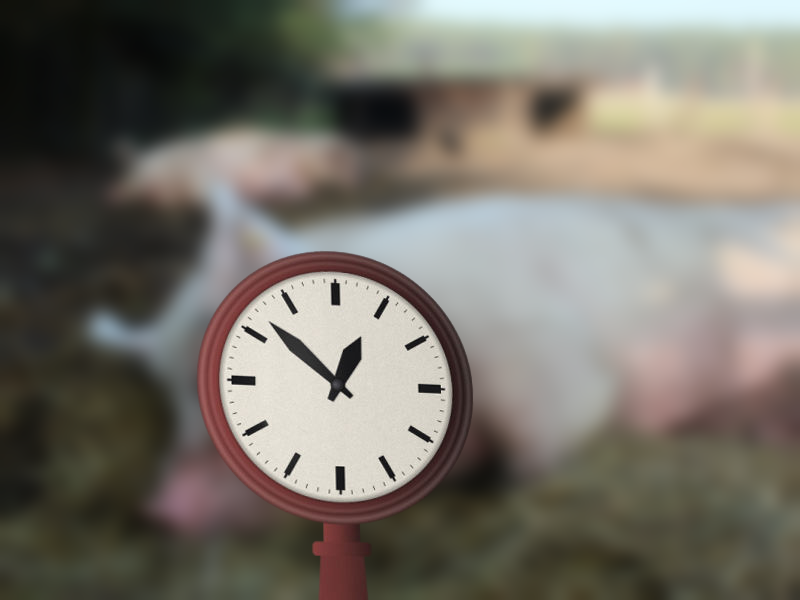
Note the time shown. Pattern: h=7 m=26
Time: h=12 m=52
